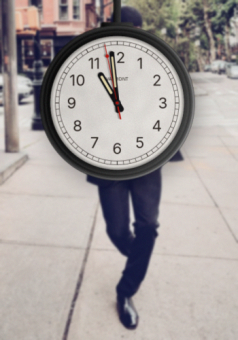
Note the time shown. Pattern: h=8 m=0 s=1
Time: h=10 m=58 s=58
